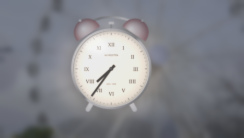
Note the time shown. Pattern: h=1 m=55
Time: h=7 m=36
